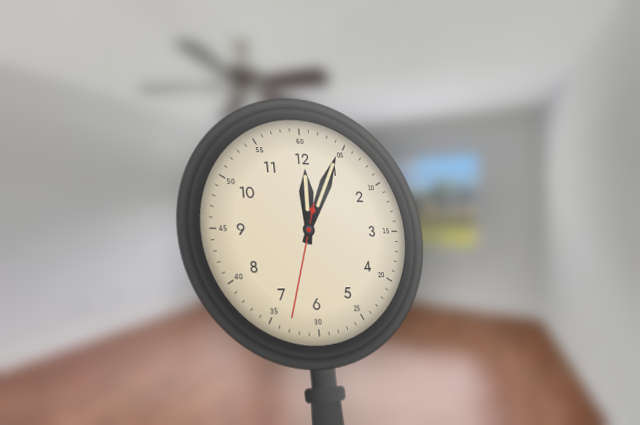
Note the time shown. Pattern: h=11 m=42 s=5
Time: h=12 m=4 s=33
